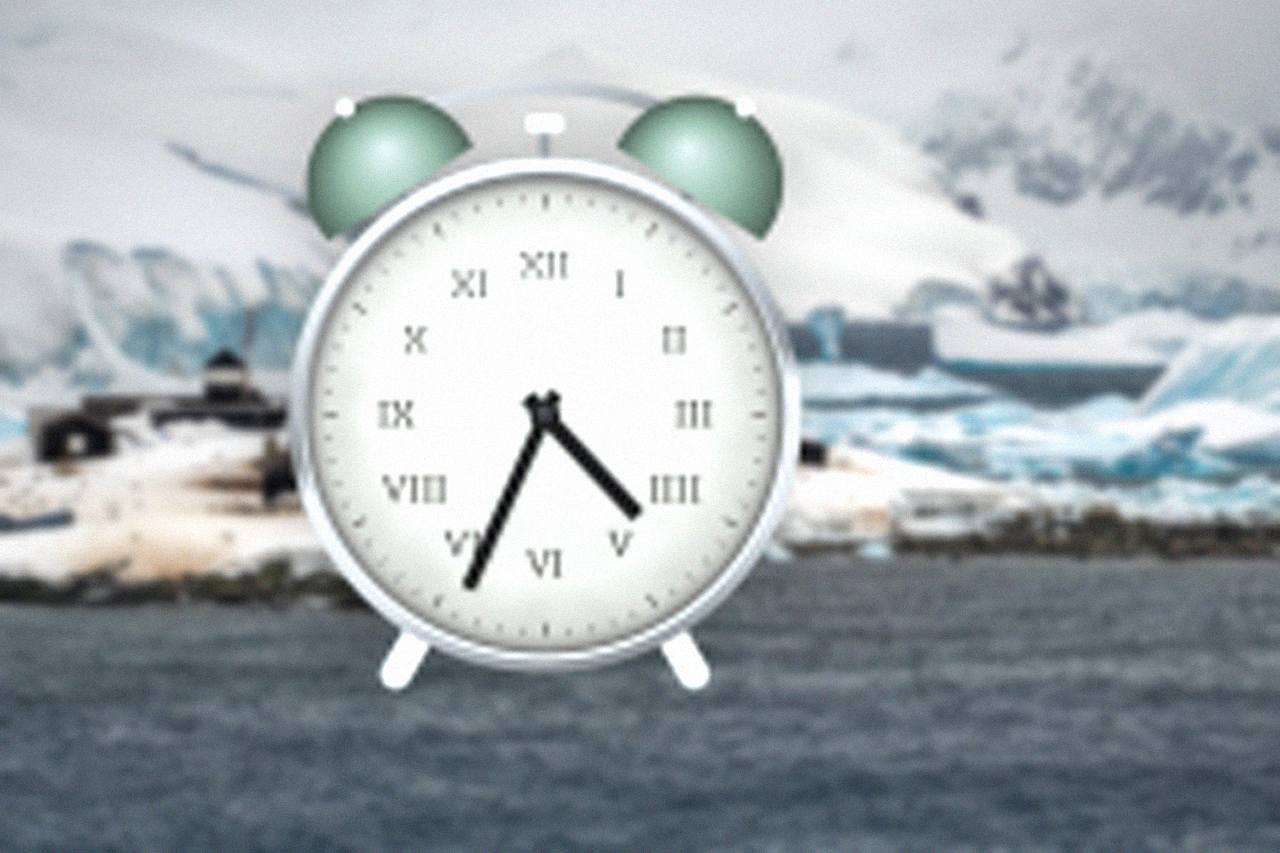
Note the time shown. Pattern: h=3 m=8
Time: h=4 m=34
